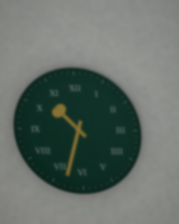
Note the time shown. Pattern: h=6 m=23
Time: h=10 m=33
